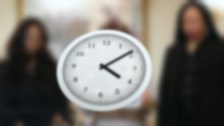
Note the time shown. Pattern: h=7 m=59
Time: h=4 m=9
